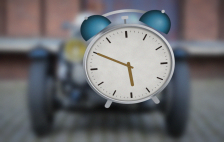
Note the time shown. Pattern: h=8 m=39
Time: h=5 m=50
